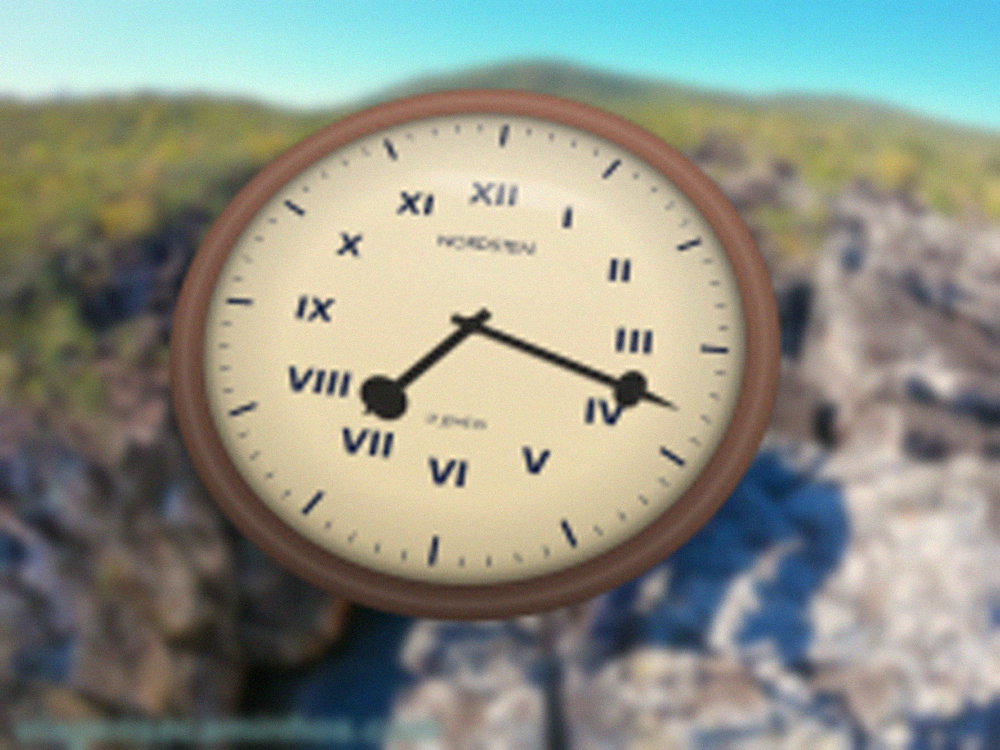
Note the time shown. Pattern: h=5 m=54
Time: h=7 m=18
